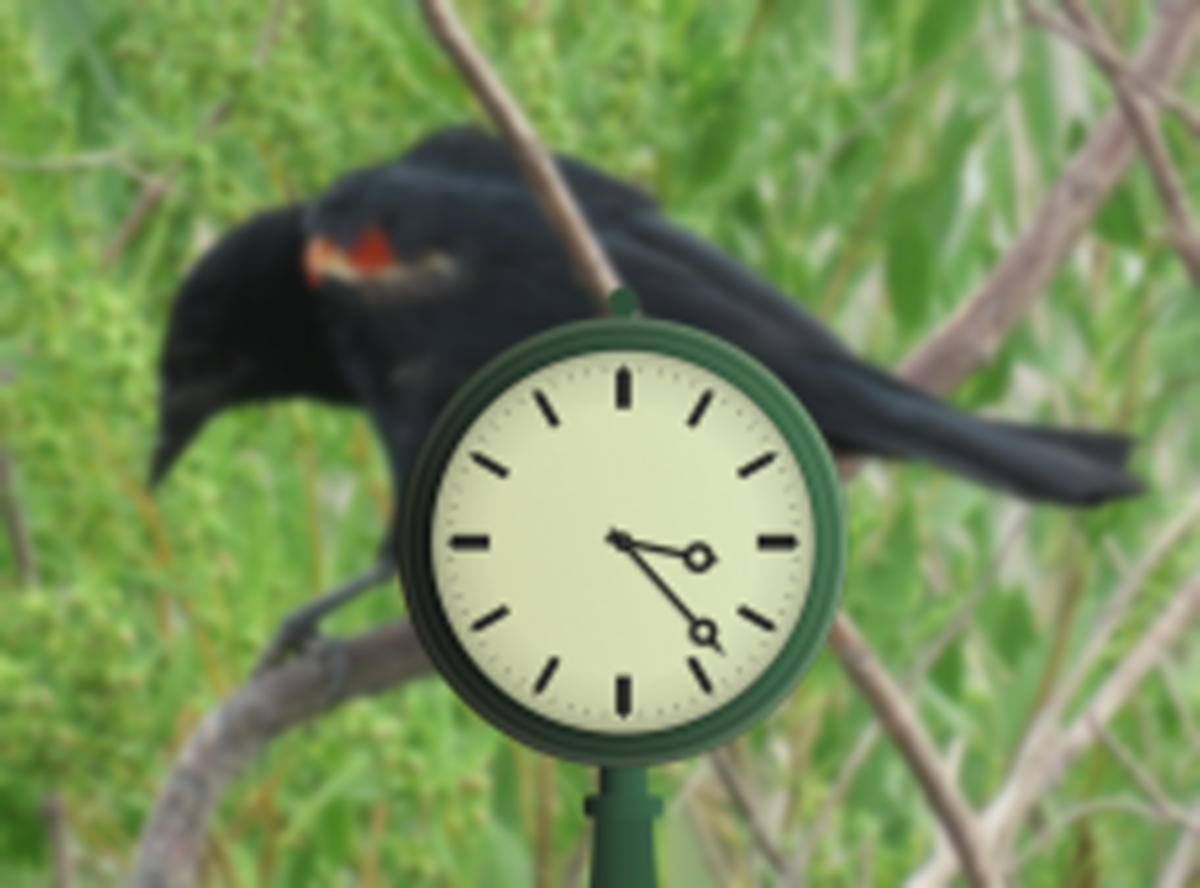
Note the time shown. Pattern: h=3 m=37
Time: h=3 m=23
